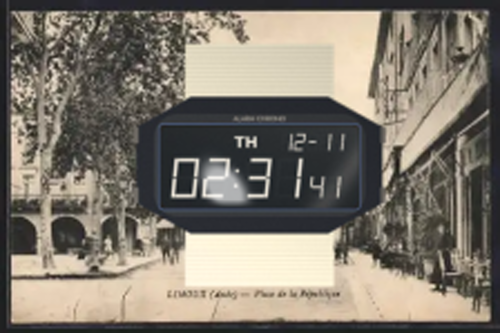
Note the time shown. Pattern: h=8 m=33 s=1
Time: h=2 m=31 s=41
